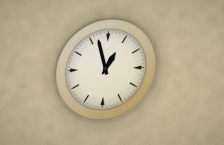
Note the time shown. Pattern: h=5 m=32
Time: h=12 m=57
